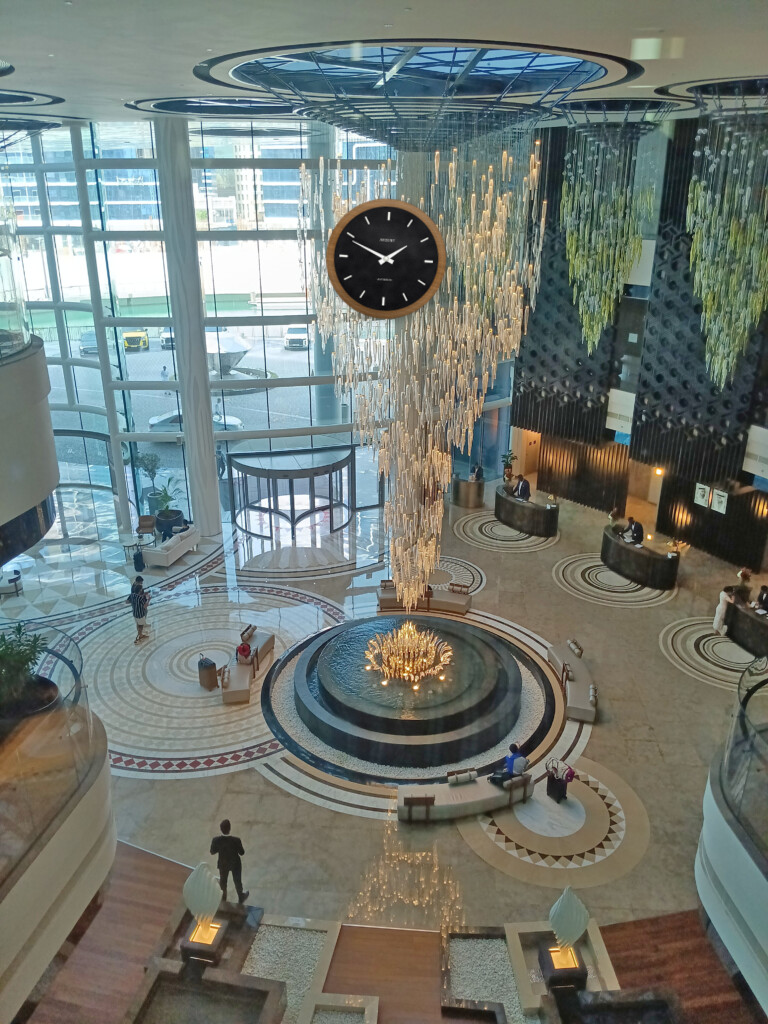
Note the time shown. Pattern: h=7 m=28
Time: h=1 m=49
